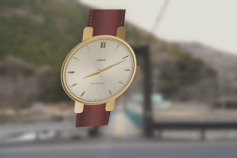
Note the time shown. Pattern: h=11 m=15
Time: h=8 m=11
